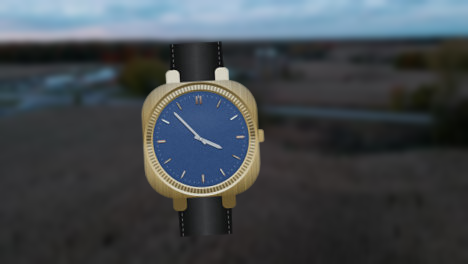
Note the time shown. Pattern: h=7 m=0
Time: h=3 m=53
